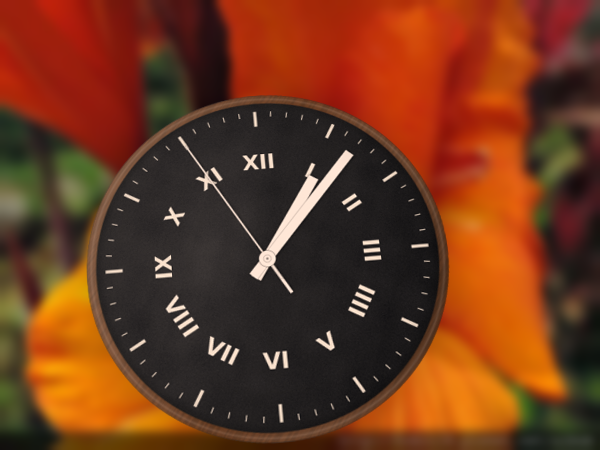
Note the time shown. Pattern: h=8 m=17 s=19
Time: h=1 m=6 s=55
